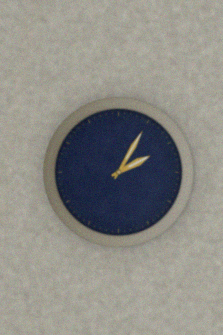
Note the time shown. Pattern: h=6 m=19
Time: h=2 m=5
